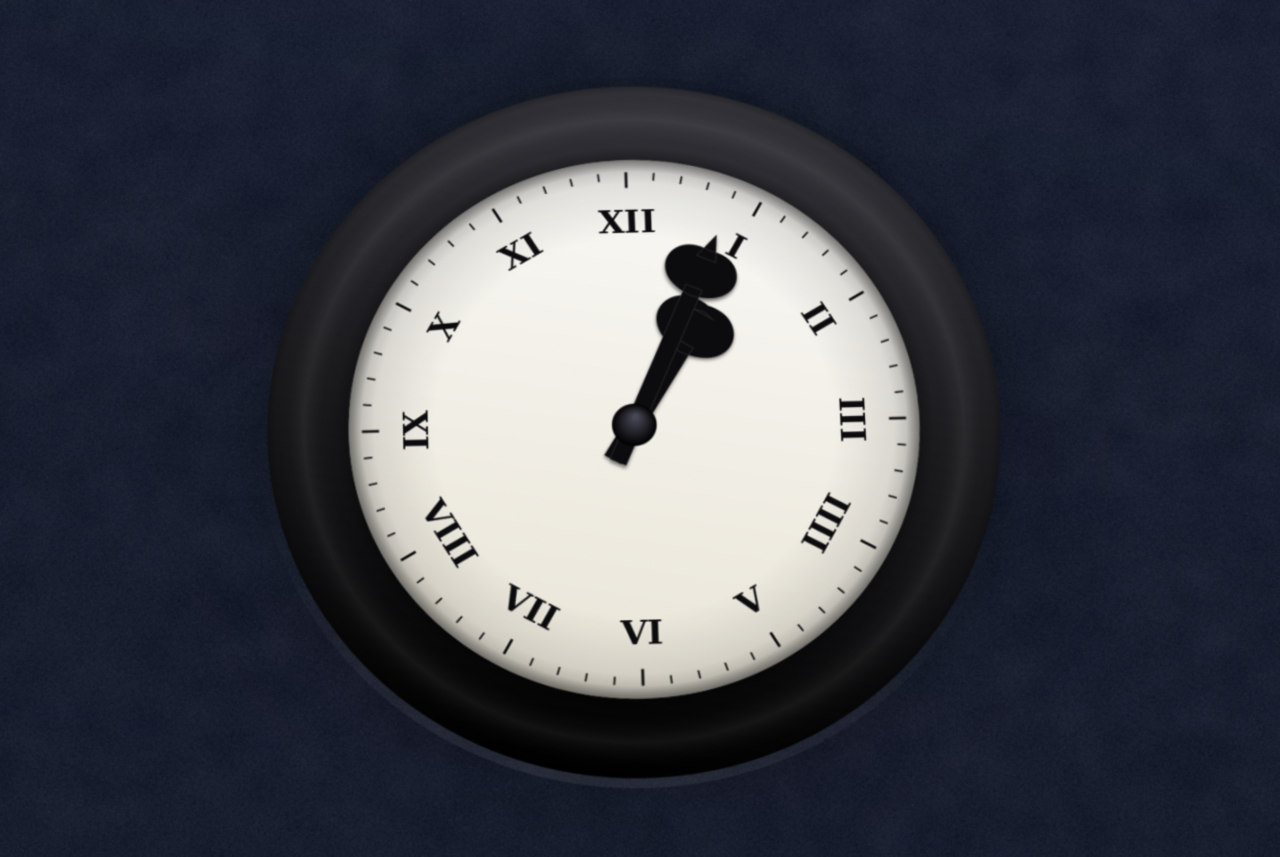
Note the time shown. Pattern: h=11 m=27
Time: h=1 m=4
